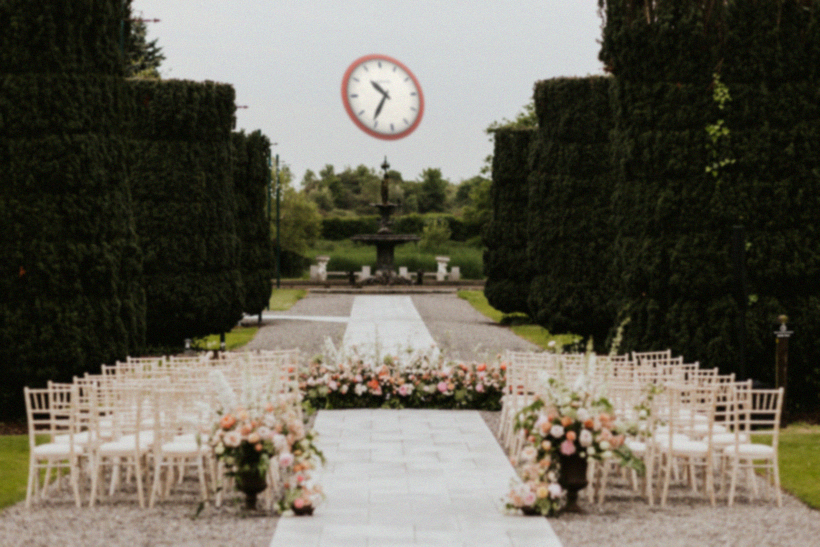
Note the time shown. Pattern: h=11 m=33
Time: h=10 m=36
